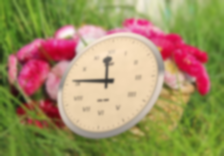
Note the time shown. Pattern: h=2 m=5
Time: h=11 m=46
